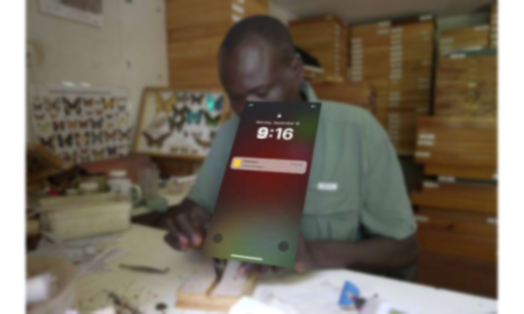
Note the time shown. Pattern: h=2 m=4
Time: h=9 m=16
